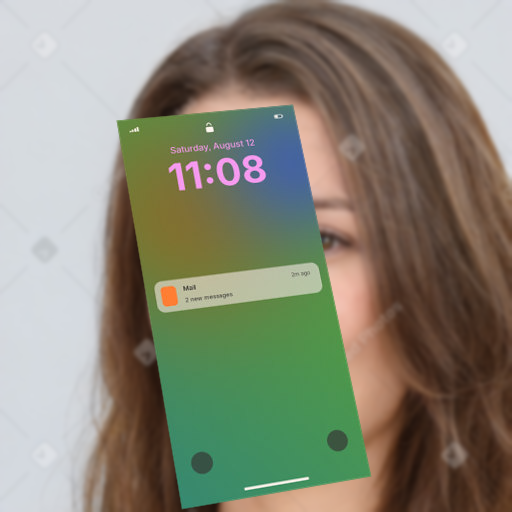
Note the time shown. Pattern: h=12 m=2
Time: h=11 m=8
